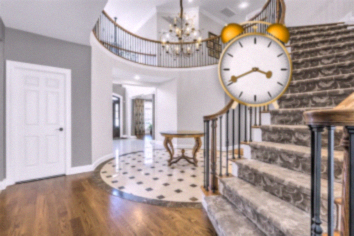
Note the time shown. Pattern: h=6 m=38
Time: h=3 m=41
